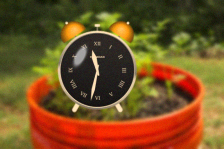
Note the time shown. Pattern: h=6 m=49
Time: h=11 m=32
